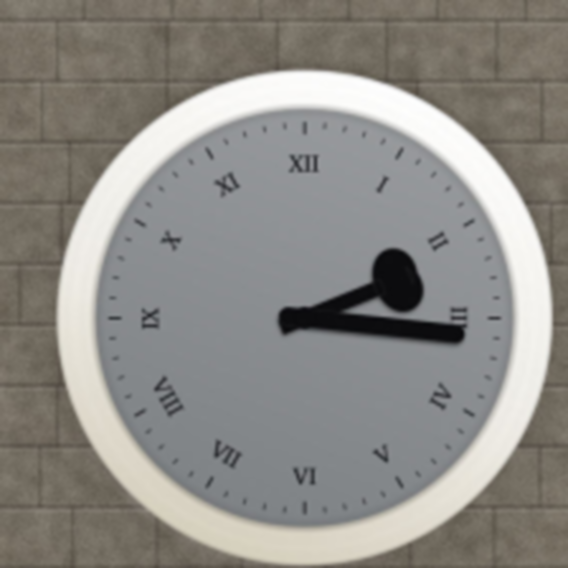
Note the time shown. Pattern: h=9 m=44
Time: h=2 m=16
